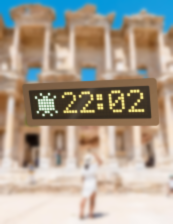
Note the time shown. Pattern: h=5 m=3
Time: h=22 m=2
